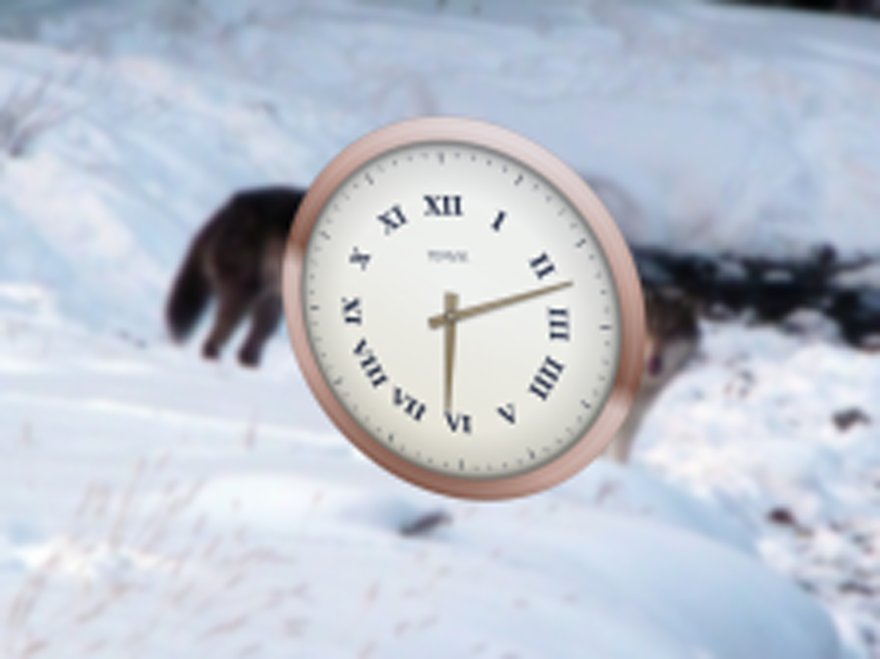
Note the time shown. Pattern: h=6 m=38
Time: h=6 m=12
